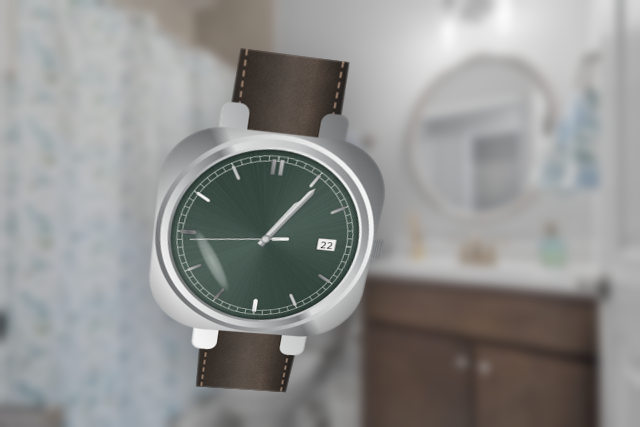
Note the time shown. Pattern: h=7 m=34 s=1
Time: h=1 m=5 s=44
